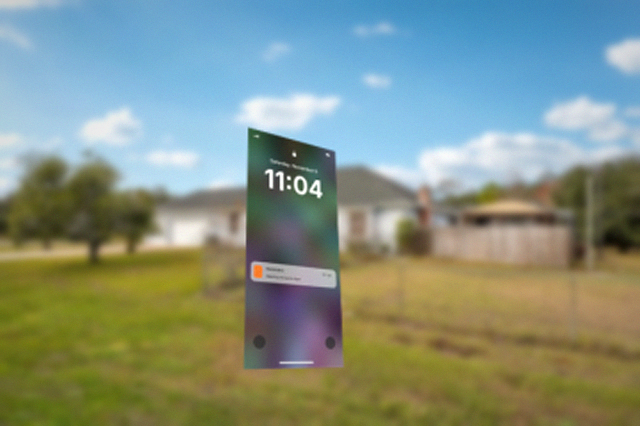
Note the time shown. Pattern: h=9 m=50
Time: h=11 m=4
